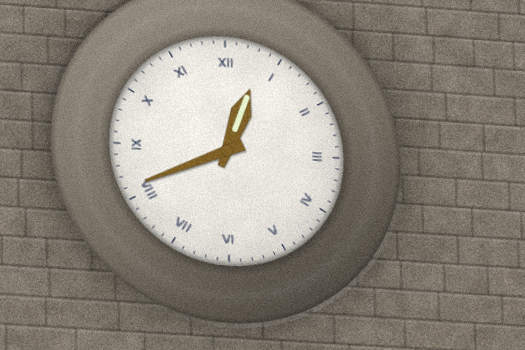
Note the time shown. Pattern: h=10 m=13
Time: h=12 m=41
